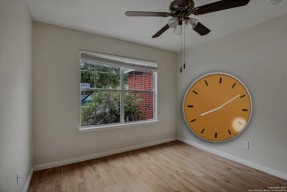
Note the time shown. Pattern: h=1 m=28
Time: h=8 m=9
